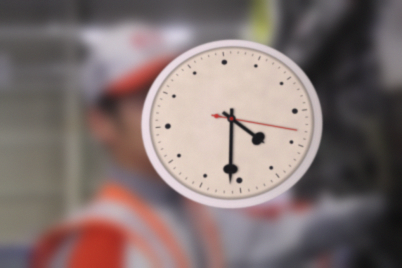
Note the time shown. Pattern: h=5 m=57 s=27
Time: h=4 m=31 s=18
